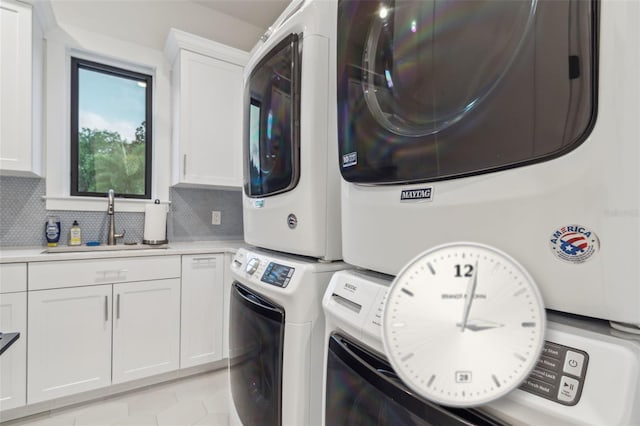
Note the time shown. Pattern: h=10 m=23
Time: h=3 m=2
